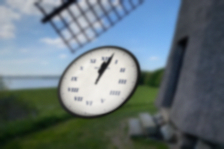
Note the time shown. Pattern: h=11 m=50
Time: h=12 m=2
